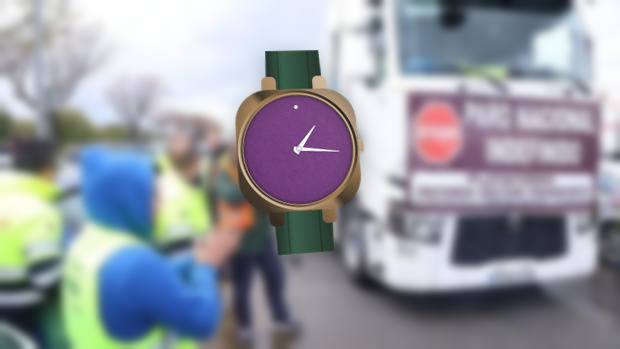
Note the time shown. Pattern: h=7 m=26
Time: h=1 m=16
